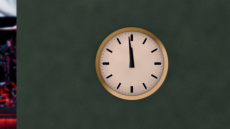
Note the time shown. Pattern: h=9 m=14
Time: h=11 m=59
